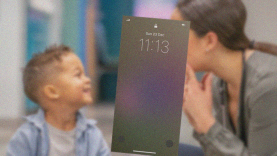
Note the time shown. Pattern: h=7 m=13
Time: h=11 m=13
